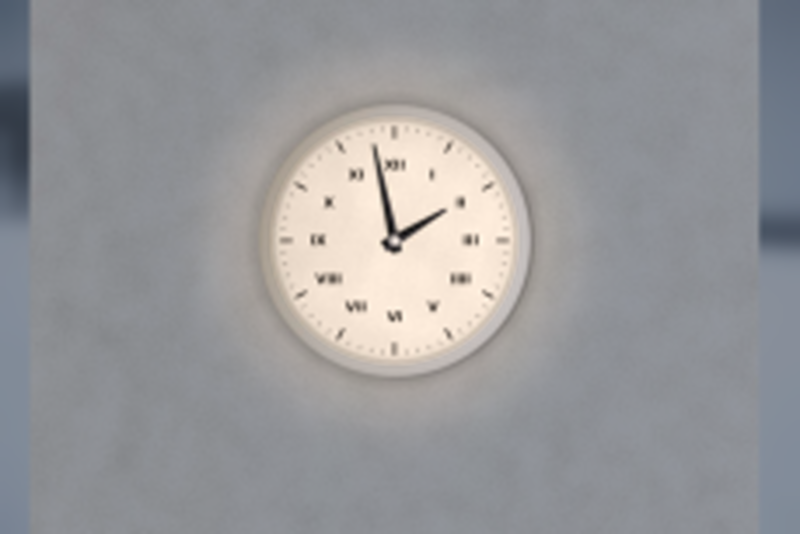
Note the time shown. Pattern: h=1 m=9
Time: h=1 m=58
